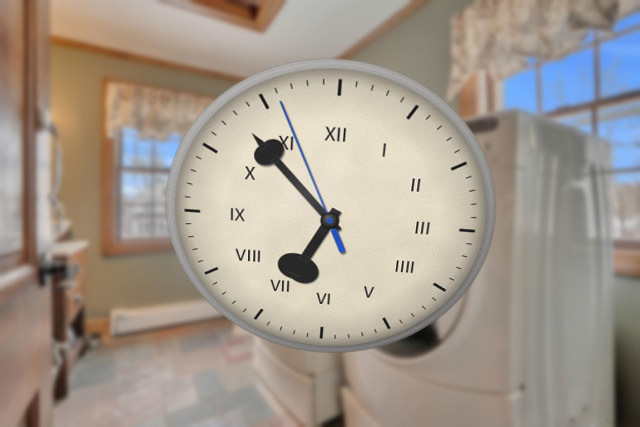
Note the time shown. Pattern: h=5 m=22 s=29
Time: h=6 m=52 s=56
